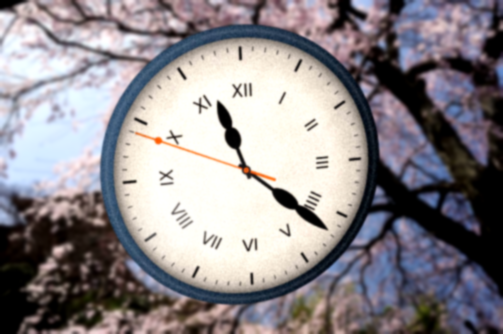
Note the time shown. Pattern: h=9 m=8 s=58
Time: h=11 m=21 s=49
